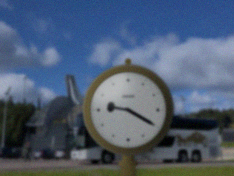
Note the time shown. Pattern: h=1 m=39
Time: h=9 m=20
